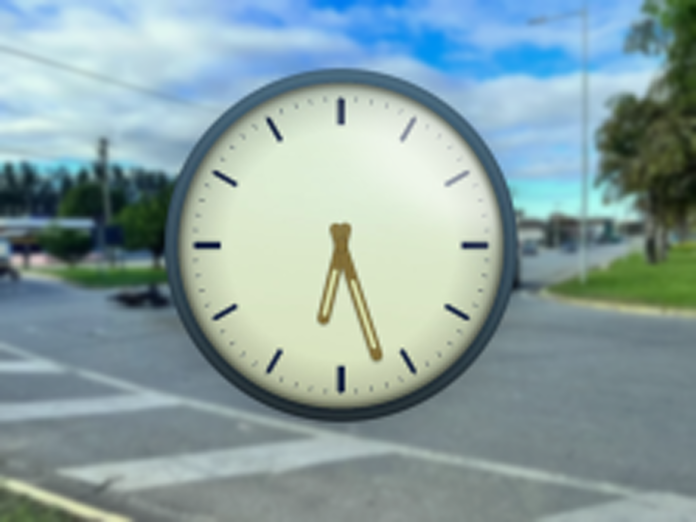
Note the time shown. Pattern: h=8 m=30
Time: h=6 m=27
